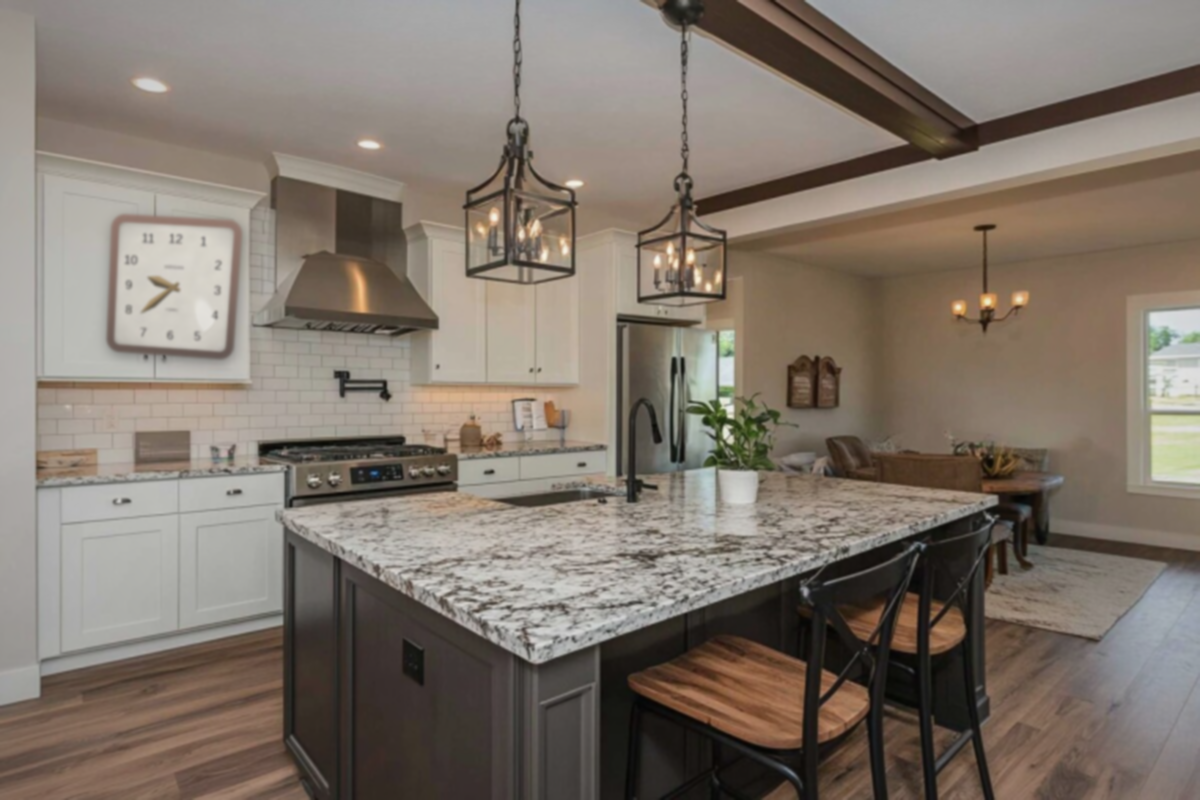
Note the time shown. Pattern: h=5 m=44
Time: h=9 m=38
